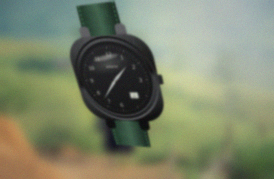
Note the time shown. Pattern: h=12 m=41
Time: h=1 m=37
